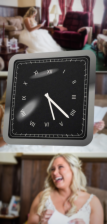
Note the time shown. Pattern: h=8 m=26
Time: h=5 m=22
